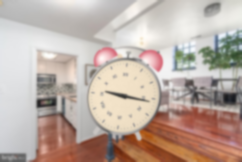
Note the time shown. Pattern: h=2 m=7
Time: h=9 m=16
